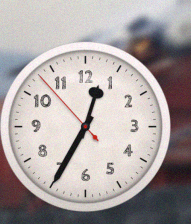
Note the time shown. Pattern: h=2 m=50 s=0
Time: h=12 m=34 s=53
